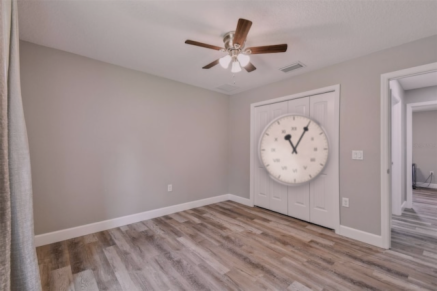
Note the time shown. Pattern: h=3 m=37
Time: h=11 m=5
